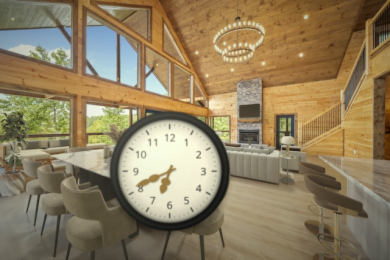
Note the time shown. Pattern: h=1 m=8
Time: h=6 m=41
